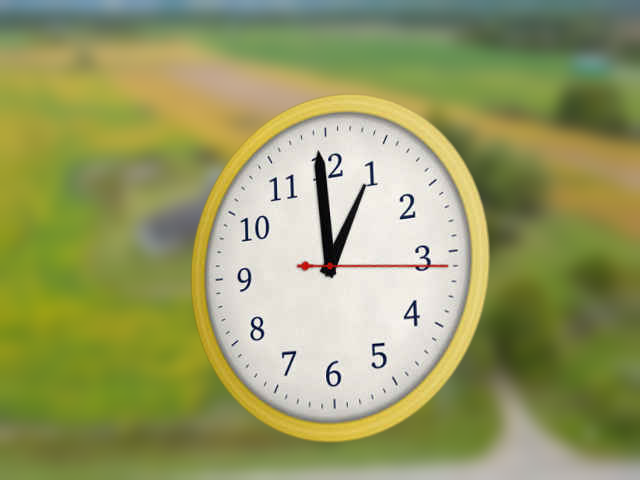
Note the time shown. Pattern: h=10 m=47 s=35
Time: h=12 m=59 s=16
